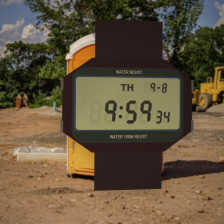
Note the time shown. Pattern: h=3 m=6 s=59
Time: h=9 m=59 s=34
